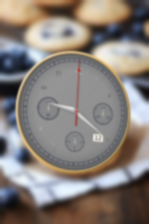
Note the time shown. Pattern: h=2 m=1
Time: h=9 m=21
